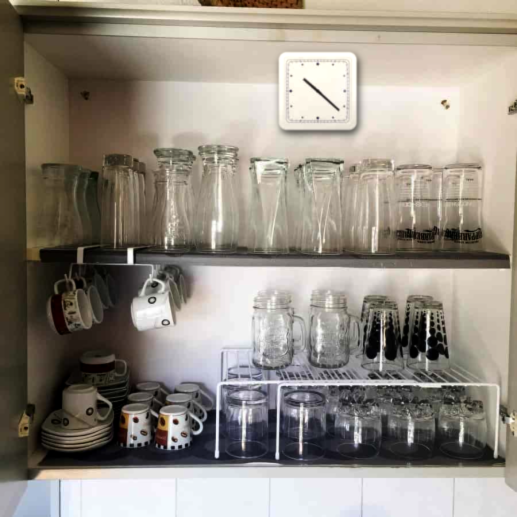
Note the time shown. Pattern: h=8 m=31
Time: h=10 m=22
